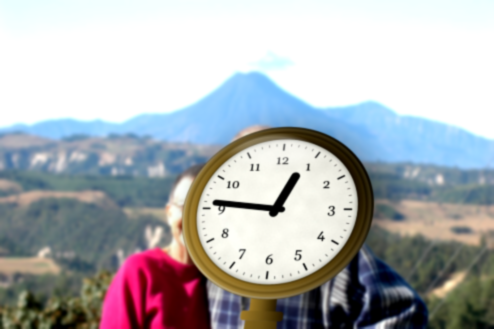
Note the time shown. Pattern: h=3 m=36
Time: h=12 m=46
